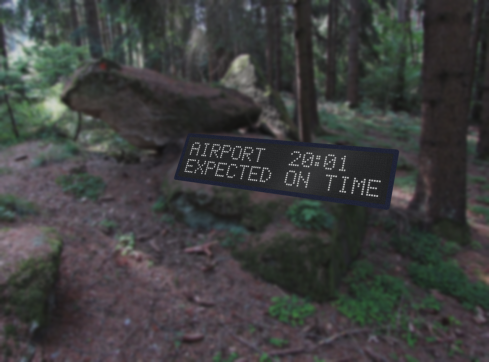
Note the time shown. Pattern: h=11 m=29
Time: h=20 m=1
